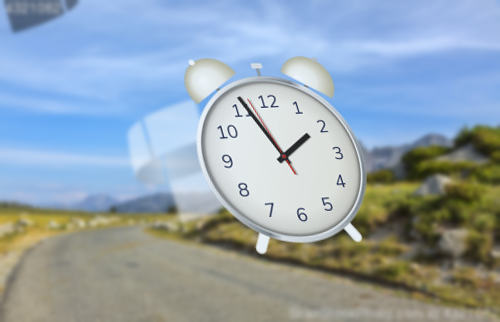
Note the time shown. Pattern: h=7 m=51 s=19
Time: h=1 m=55 s=57
